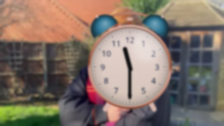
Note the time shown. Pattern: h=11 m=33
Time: h=11 m=30
